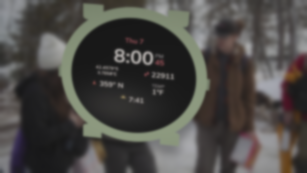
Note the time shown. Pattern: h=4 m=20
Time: h=8 m=0
